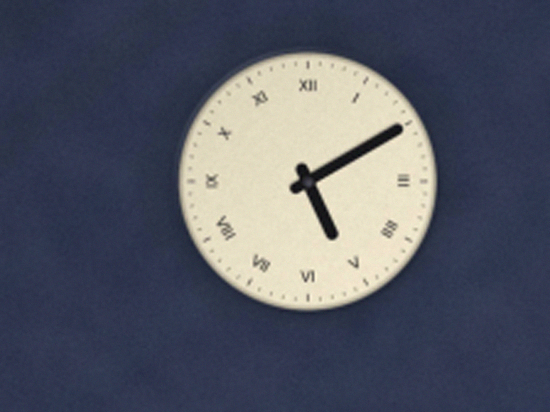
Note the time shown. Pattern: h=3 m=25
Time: h=5 m=10
